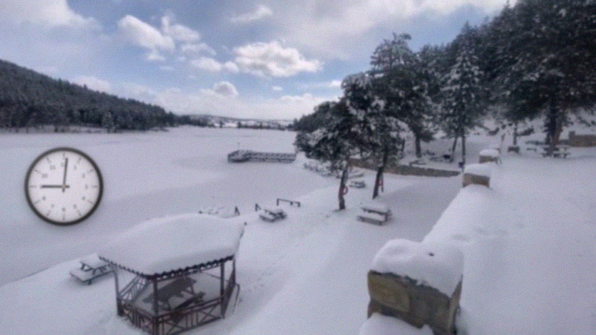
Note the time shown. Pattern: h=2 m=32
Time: h=9 m=1
